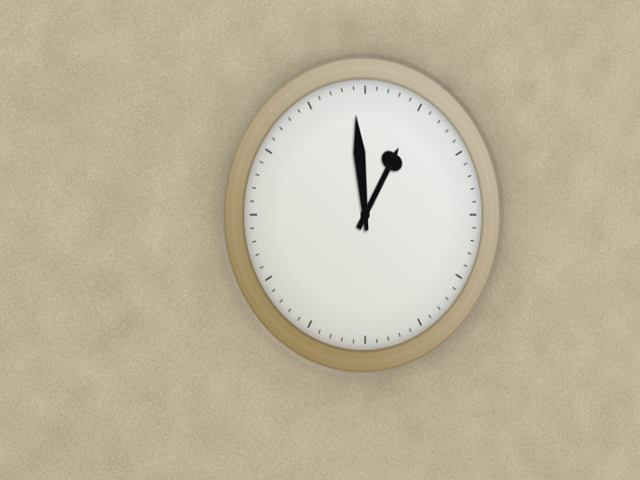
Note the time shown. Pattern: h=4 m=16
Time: h=12 m=59
